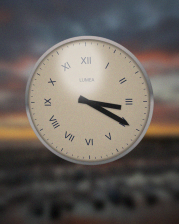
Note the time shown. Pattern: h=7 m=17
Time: h=3 m=20
